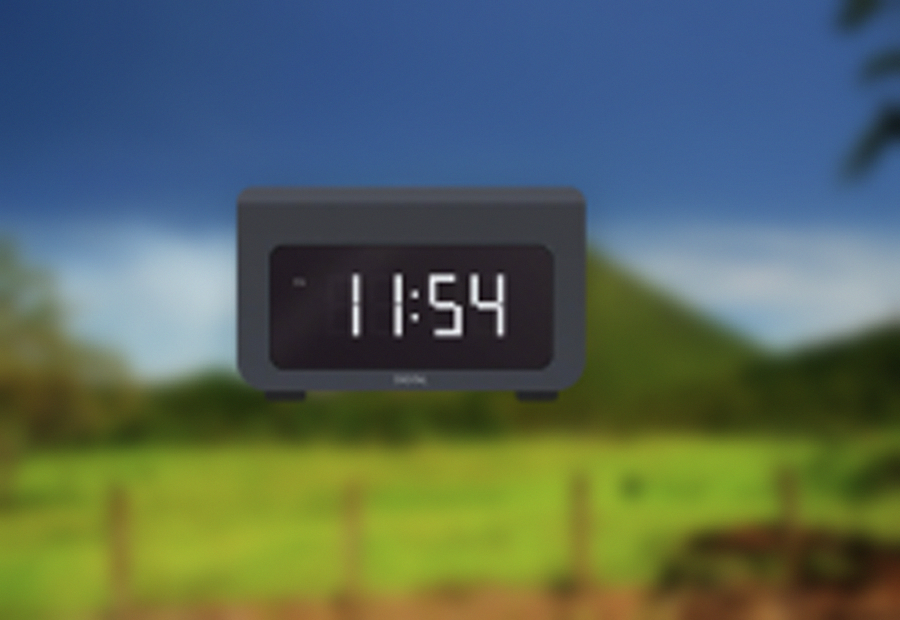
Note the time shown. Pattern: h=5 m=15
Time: h=11 m=54
